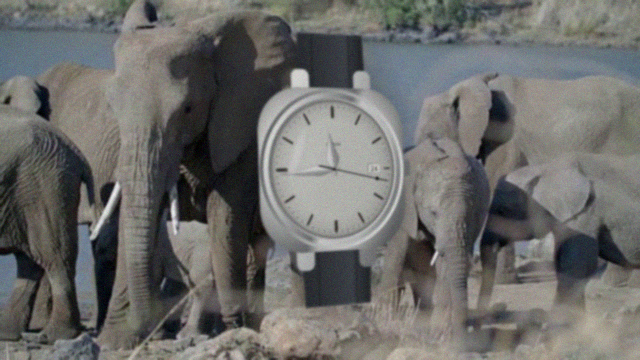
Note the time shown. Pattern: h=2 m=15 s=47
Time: h=11 m=44 s=17
